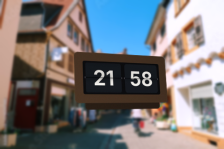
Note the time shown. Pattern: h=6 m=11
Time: h=21 m=58
